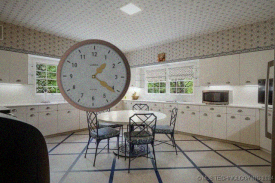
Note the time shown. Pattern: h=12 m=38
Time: h=1 m=21
